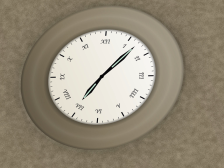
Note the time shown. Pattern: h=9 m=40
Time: h=7 m=7
